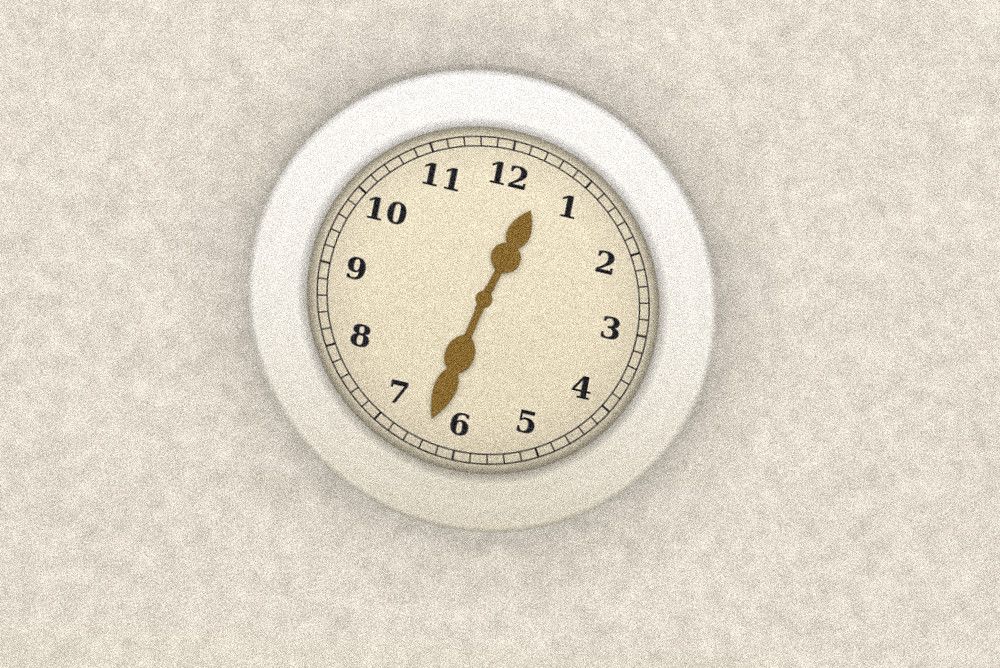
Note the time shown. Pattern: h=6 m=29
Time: h=12 m=32
